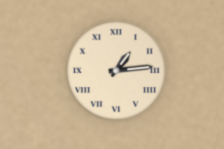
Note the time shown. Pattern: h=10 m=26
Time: h=1 m=14
